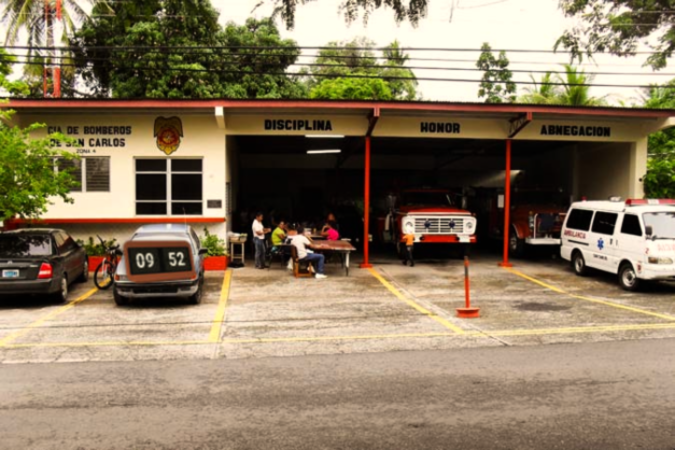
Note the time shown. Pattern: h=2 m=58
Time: h=9 m=52
